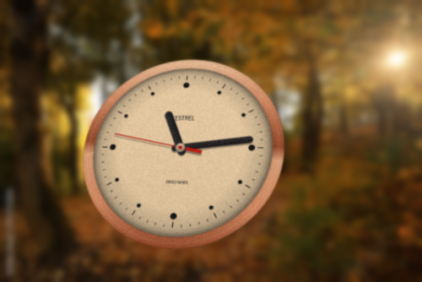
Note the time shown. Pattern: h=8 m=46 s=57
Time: h=11 m=13 s=47
